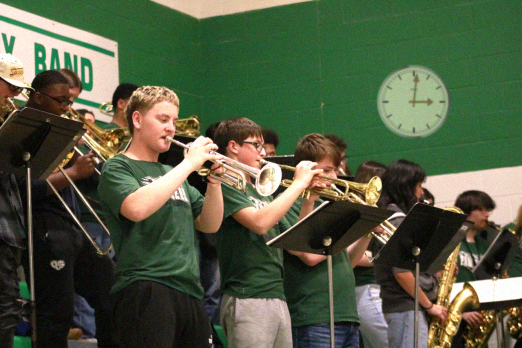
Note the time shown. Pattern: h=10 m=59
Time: h=3 m=1
